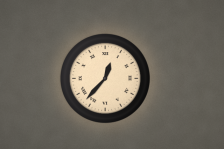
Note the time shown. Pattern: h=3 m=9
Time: h=12 m=37
